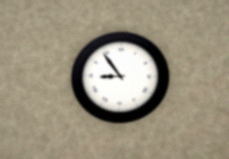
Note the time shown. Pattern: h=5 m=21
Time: h=8 m=54
